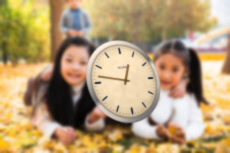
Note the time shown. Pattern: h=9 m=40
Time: h=12 m=47
